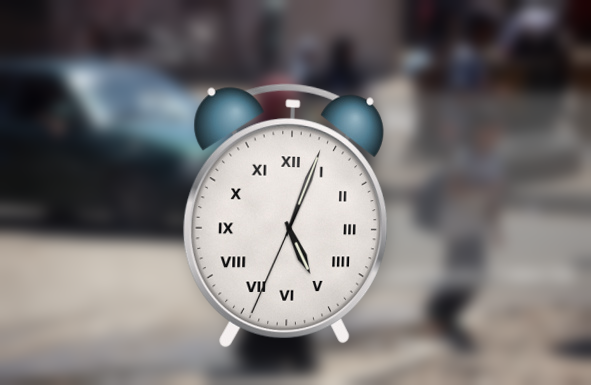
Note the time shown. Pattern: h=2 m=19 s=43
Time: h=5 m=3 s=34
